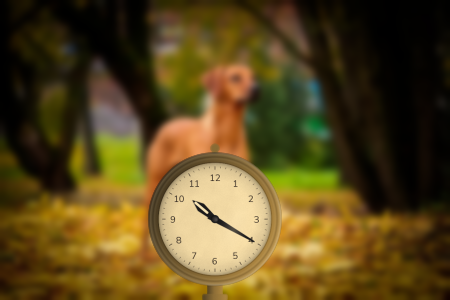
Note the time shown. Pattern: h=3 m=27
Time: h=10 m=20
